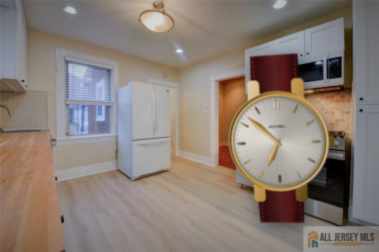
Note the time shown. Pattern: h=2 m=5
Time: h=6 m=52
